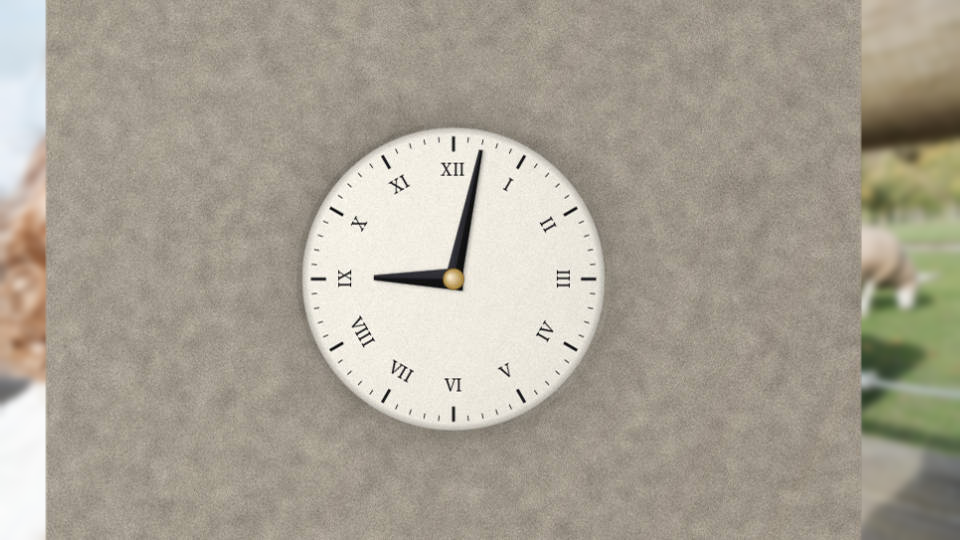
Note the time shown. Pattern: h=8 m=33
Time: h=9 m=2
